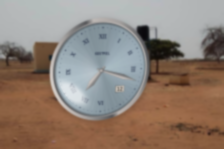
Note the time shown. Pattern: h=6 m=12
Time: h=7 m=18
